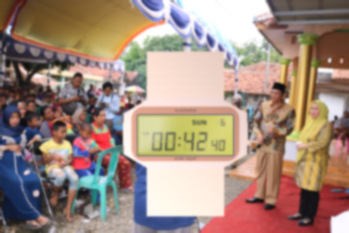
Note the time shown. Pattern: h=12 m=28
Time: h=0 m=42
